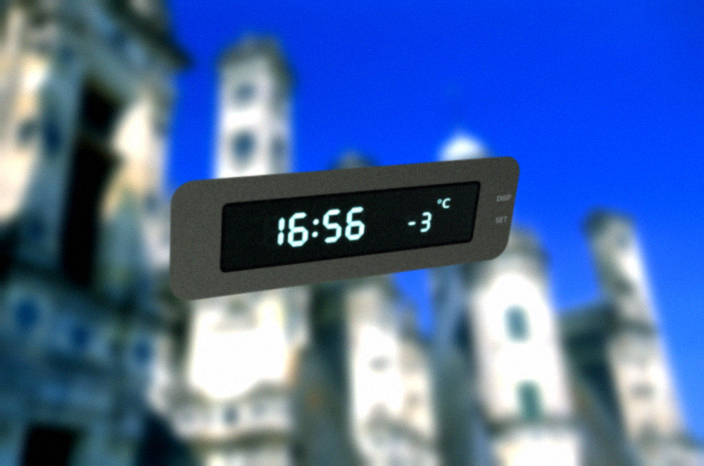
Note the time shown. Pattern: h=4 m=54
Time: h=16 m=56
